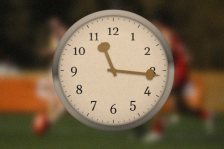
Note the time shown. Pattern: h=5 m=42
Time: h=11 m=16
